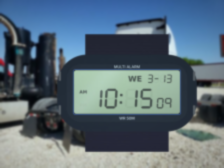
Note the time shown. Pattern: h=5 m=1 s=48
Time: h=10 m=15 s=9
